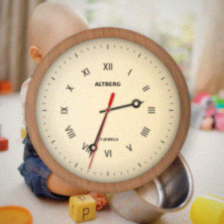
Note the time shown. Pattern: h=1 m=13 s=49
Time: h=2 m=33 s=33
